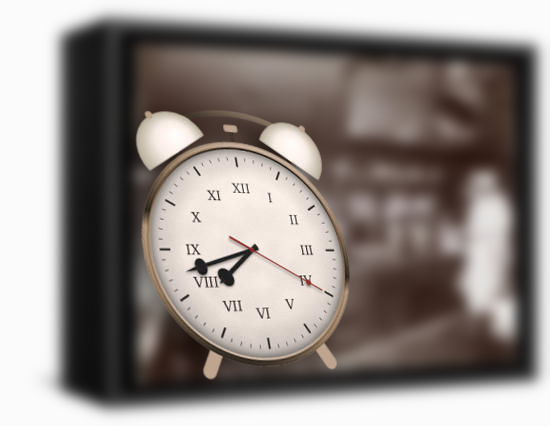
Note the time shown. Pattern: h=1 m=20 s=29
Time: h=7 m=42 s=20
